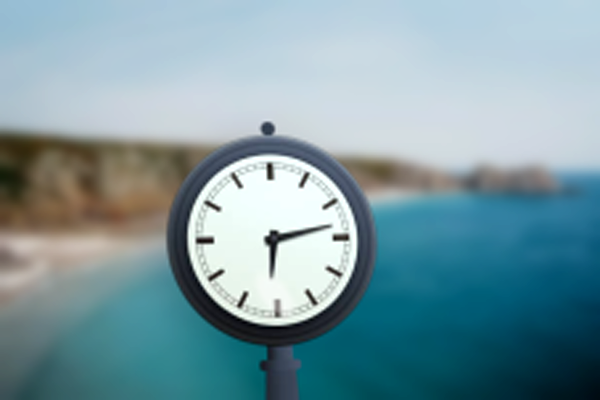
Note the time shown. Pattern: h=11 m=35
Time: h=6 m=13
